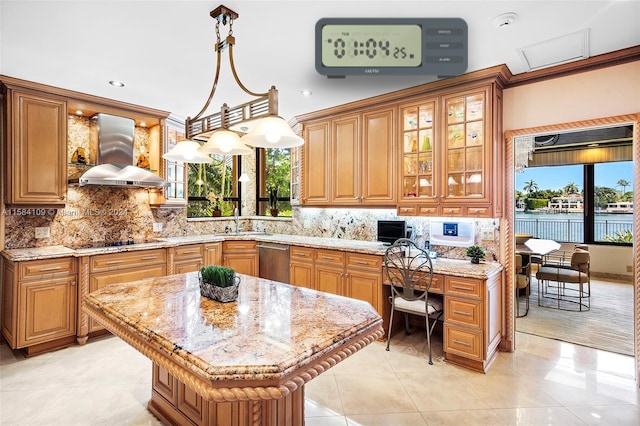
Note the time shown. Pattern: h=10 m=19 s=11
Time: h=1 m=4 s=25
